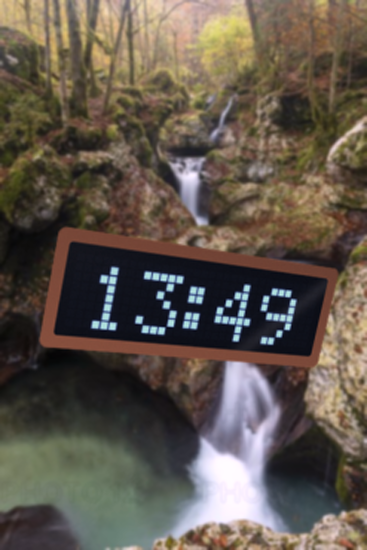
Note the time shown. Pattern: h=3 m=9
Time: h=13 m=49
